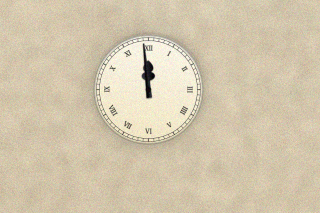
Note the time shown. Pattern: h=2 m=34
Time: h=11 m=59
